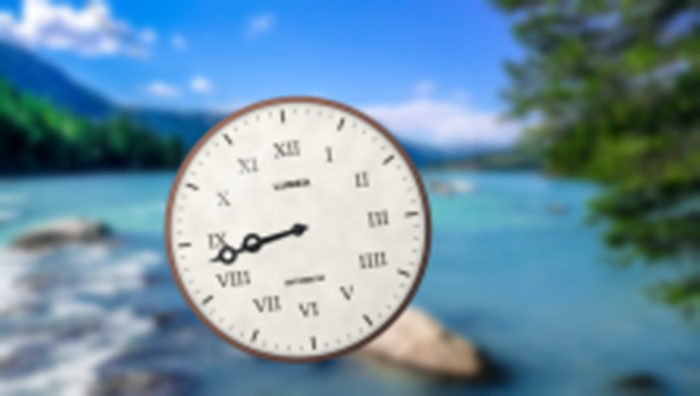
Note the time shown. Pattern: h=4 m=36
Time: h=8 m=43
